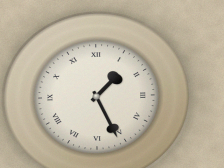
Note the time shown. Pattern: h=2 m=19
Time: h=1 m=26
